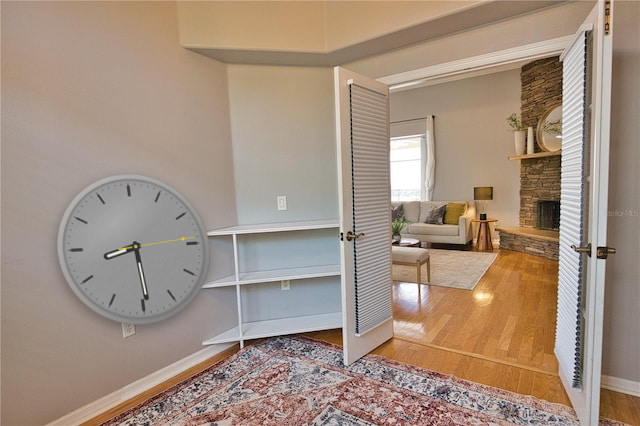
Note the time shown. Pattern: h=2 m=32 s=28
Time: h=8 m=29 s=14
